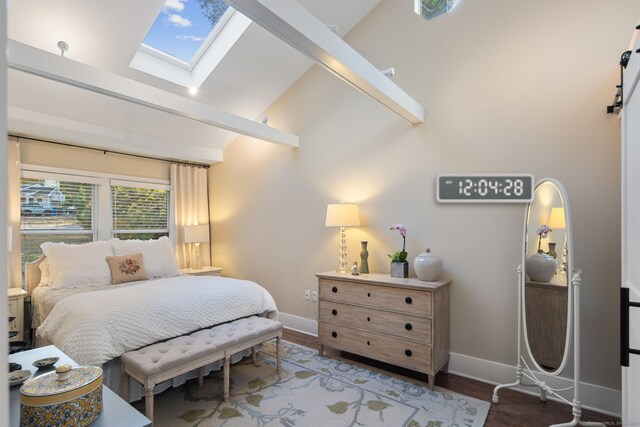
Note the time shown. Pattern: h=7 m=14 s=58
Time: h=12 m=4 s=28
